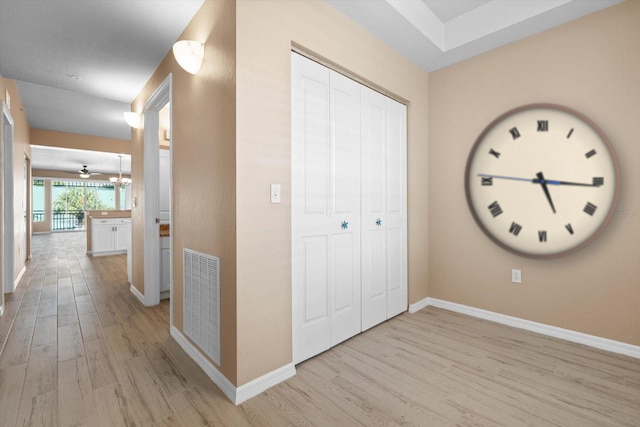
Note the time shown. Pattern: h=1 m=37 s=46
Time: h=5 m=15 s=46
